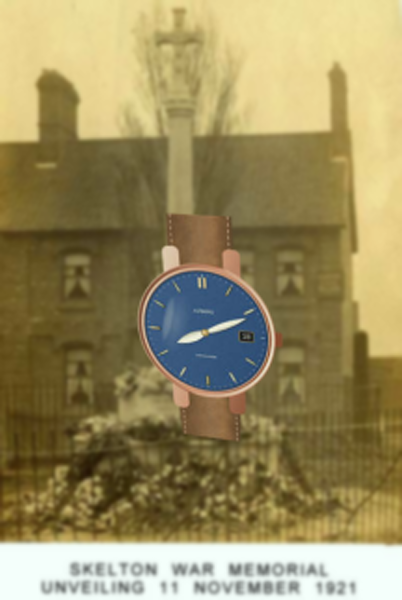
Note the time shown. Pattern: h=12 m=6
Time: h=8 m=11
